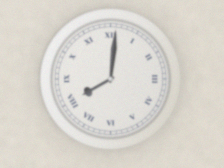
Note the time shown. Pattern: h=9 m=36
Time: h=8 m=1
